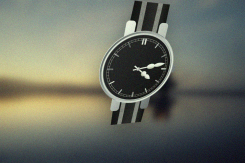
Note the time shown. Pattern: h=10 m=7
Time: h=4 m=13
